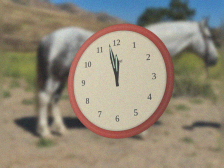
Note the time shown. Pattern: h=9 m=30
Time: h=11 m=58
